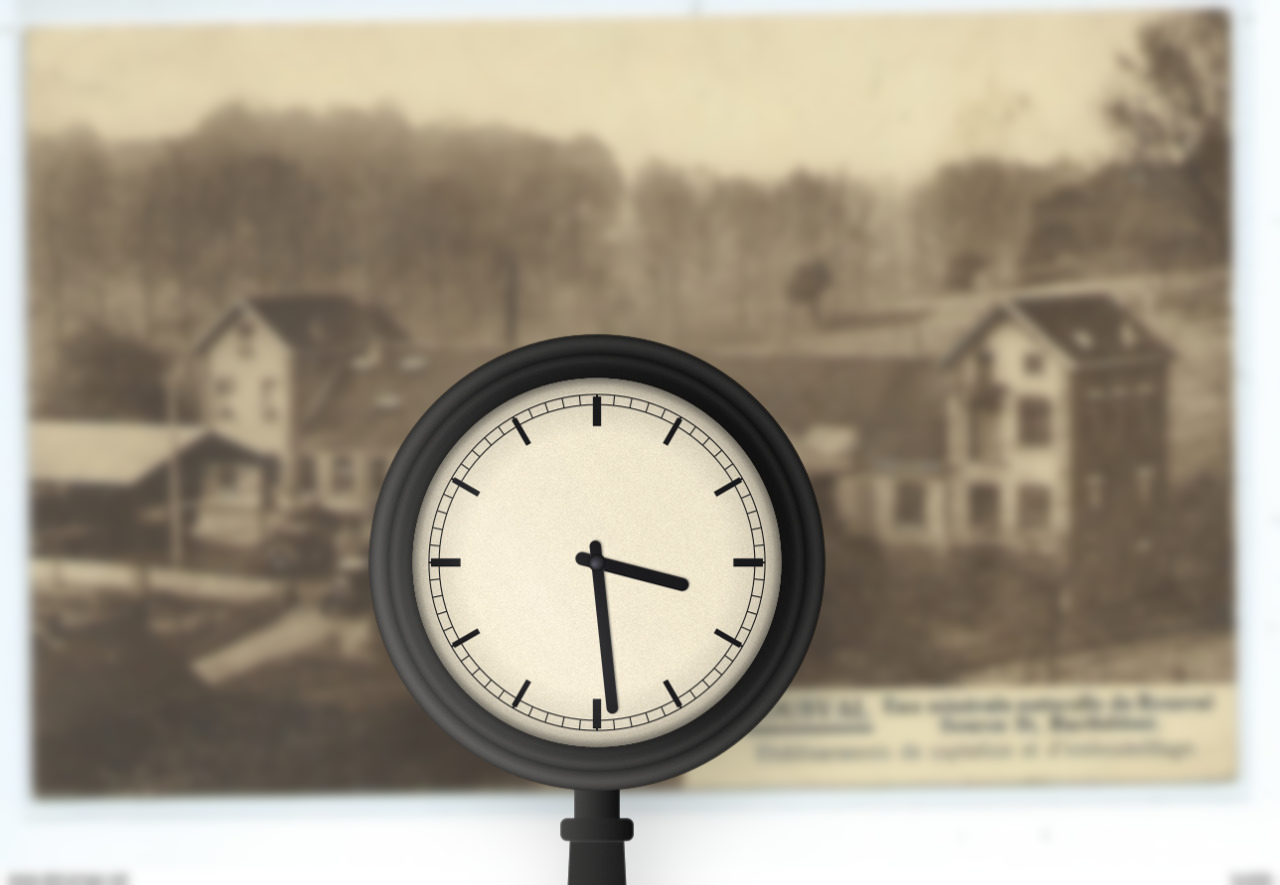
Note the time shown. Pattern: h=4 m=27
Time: h=3 m=29
